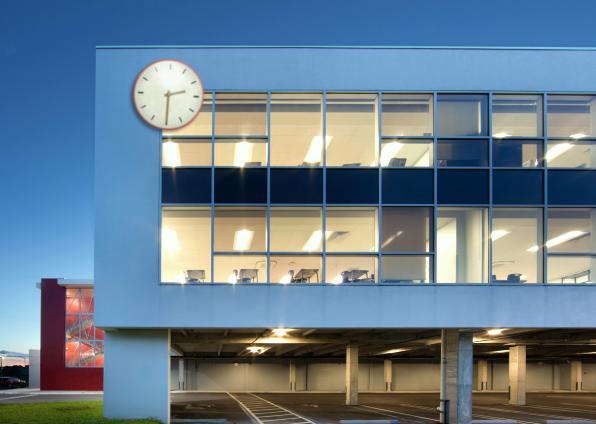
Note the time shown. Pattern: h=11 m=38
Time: h=2 m=30
